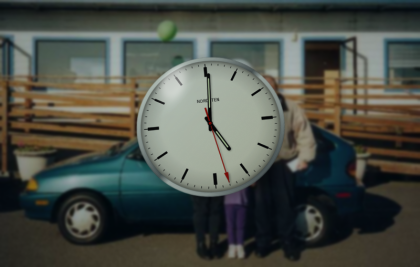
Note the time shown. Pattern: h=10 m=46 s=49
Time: h=5 m=0 s=28
